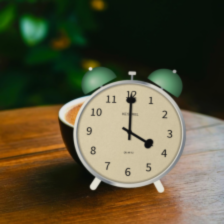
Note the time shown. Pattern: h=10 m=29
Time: h=4 m=0
